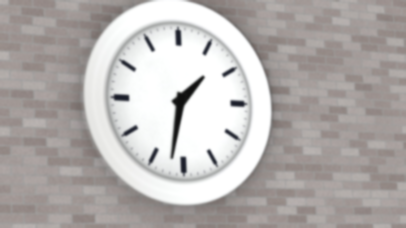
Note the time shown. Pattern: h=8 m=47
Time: h=1 m=32
